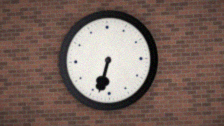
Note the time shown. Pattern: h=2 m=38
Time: h=6 m=33
